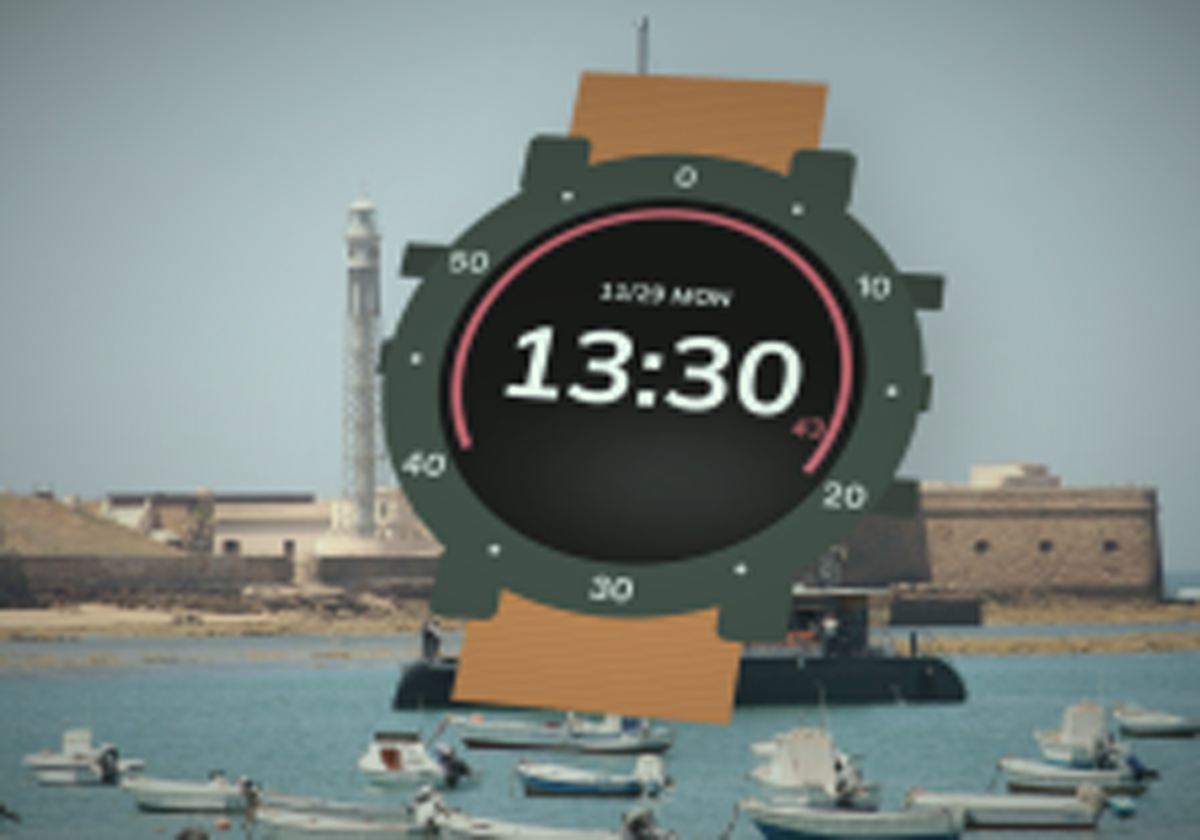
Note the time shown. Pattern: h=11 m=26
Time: h=13 m=30
